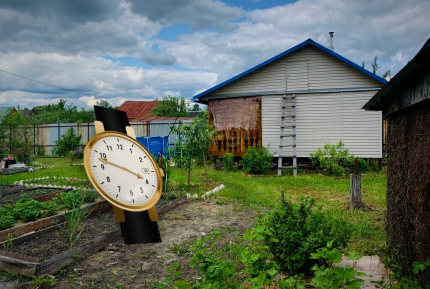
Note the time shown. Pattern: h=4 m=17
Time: h=3 m=48
